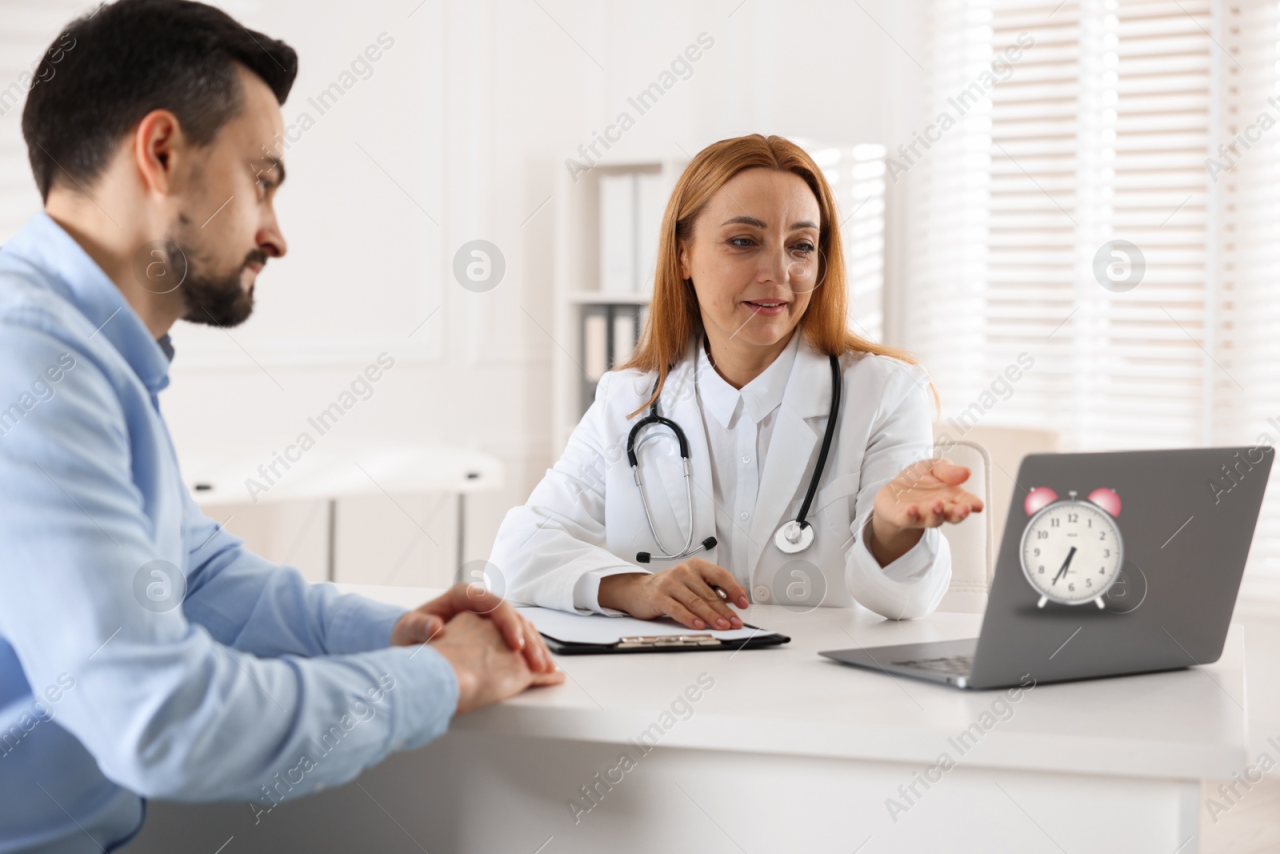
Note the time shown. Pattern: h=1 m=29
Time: h=6 m=35
